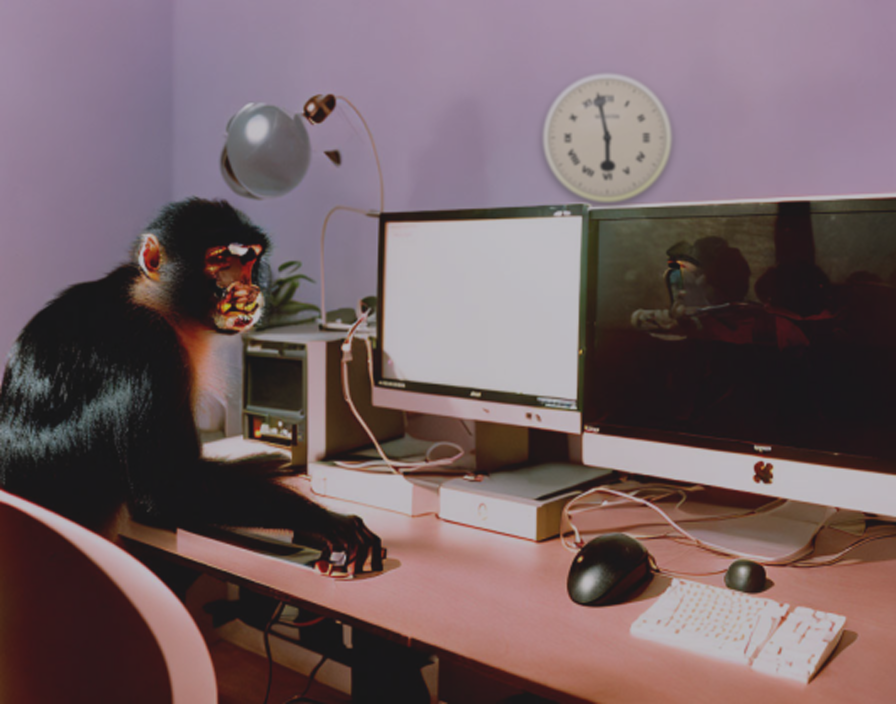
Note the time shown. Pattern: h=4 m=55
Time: h=5 m=58
